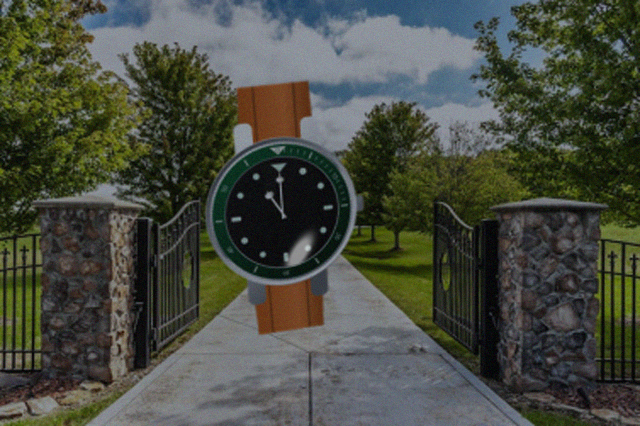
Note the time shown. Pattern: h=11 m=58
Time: h=11 m=0
